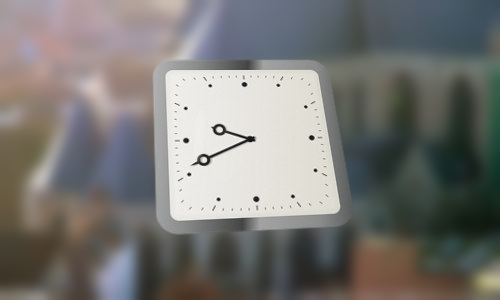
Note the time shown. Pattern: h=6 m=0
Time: h=9 m=41
